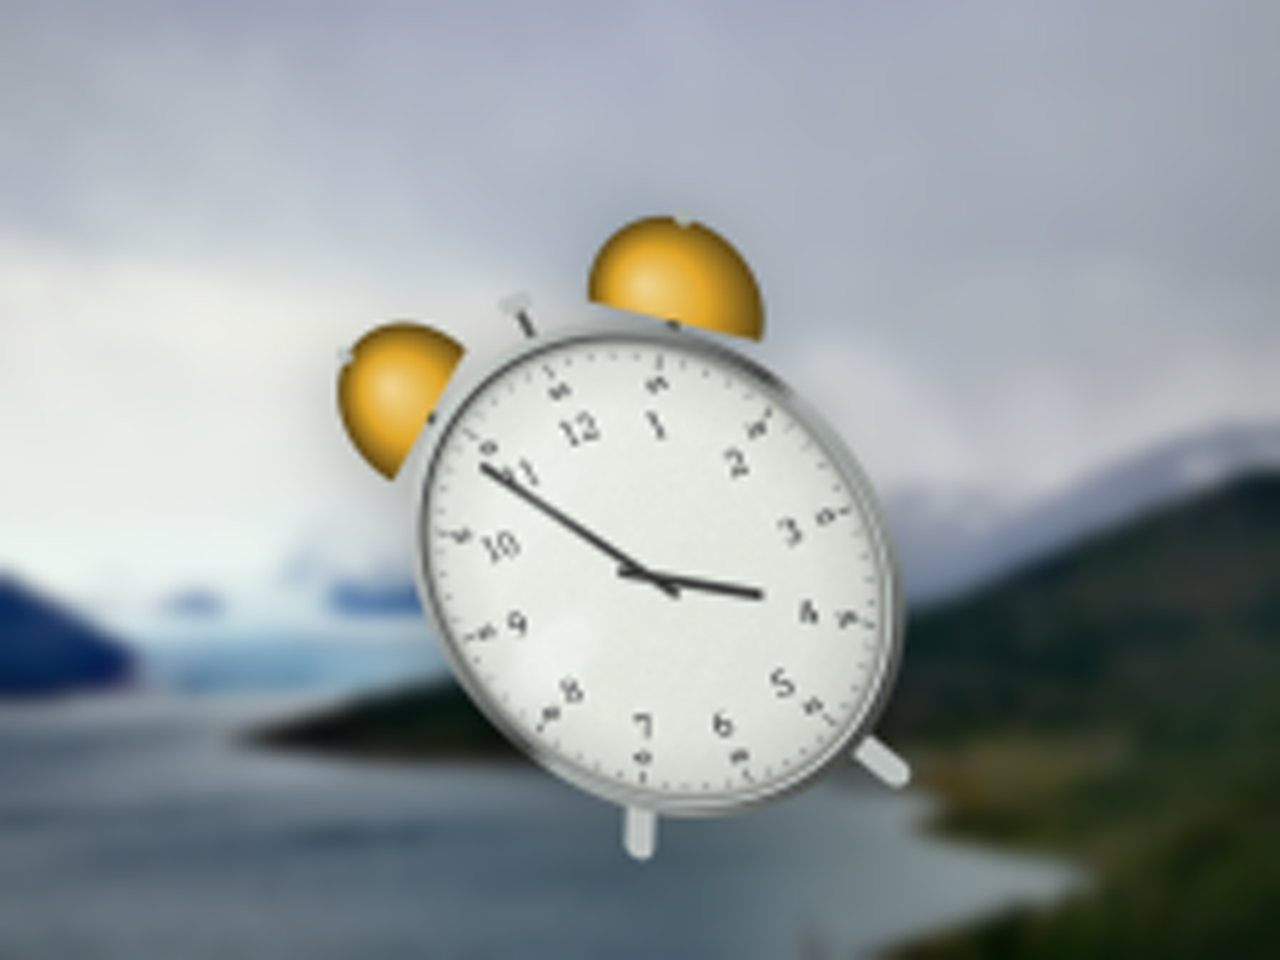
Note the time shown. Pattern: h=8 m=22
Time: h=3 m=54
